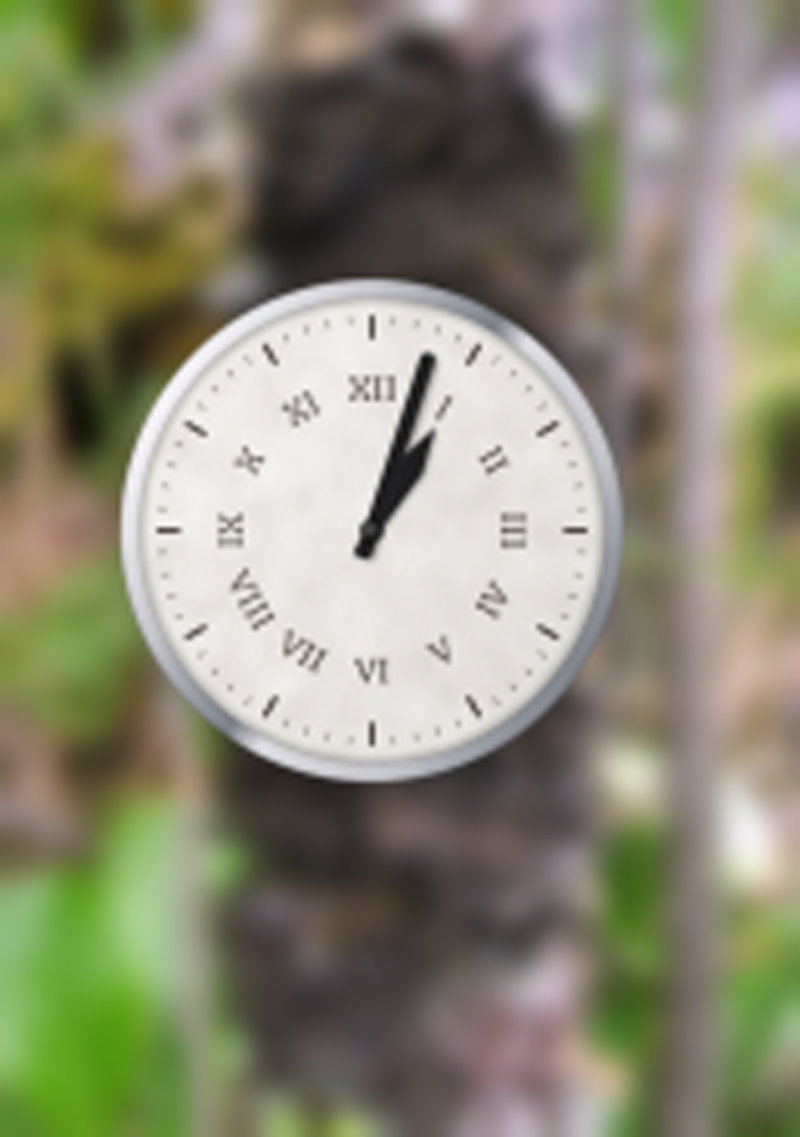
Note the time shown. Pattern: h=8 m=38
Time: h=1 m=3
